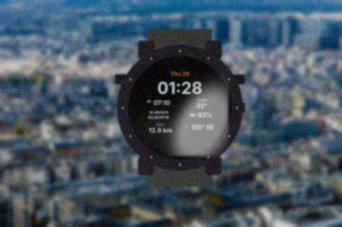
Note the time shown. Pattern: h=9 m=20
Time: h=1 m=28
